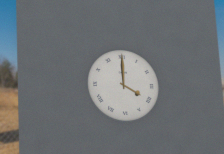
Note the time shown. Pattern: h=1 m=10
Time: h=4 m=0
